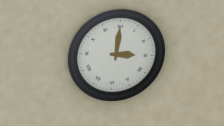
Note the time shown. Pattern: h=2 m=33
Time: h=3 m=0
